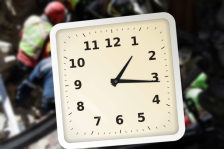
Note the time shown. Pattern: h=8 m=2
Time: h=1 m=16
